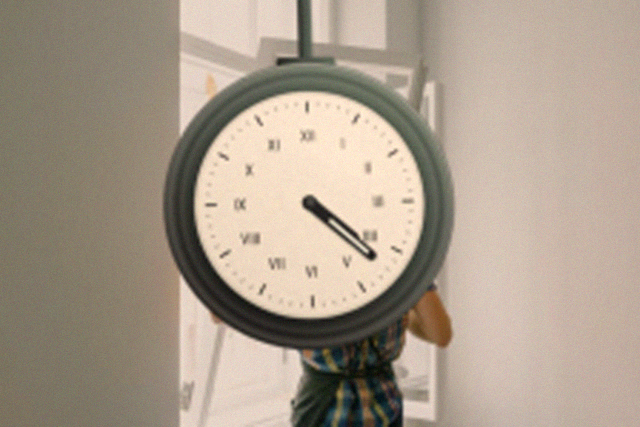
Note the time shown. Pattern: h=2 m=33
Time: h=4 m=22
